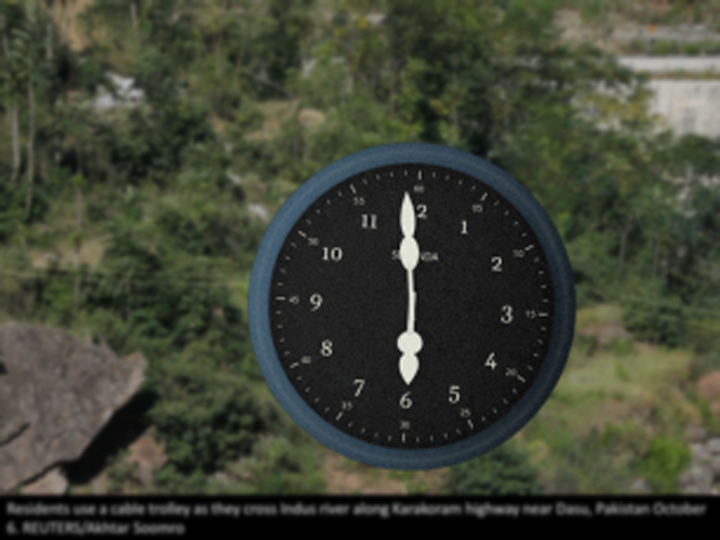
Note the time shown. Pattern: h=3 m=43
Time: h=5 m=59
